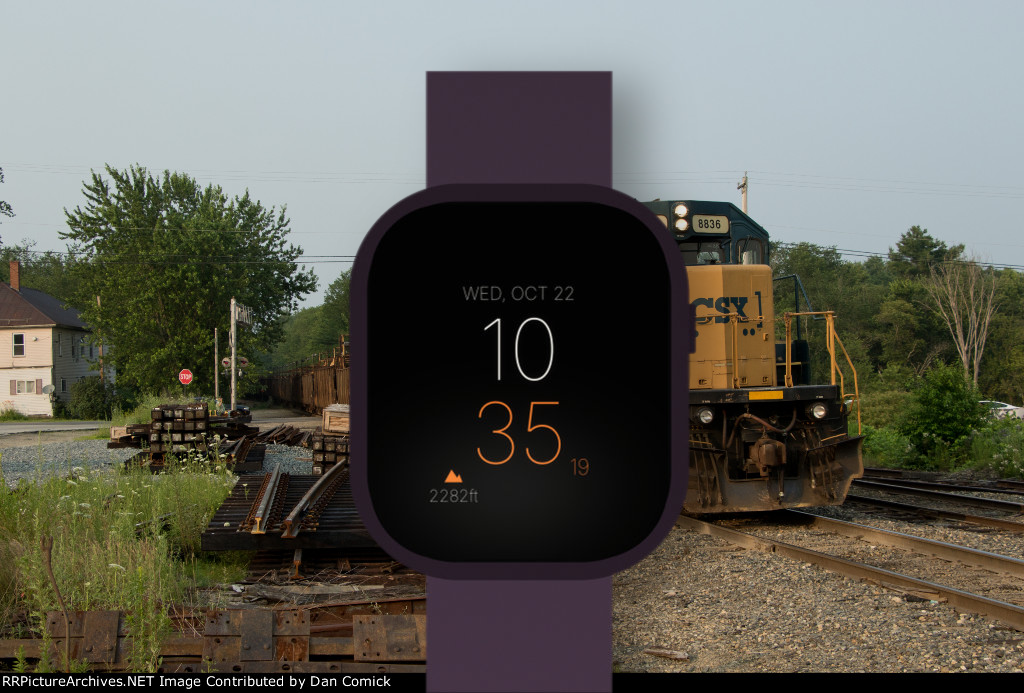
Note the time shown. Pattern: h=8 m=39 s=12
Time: h=10 m=35 s=19
